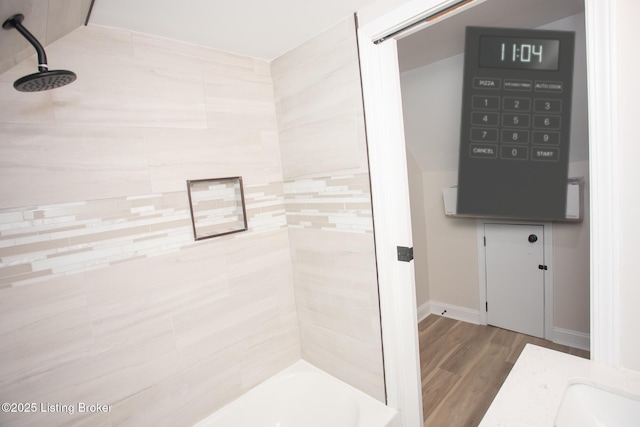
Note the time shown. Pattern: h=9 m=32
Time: h=11 m=4
